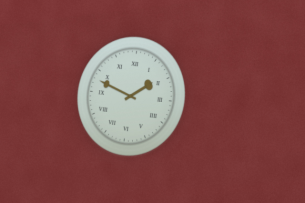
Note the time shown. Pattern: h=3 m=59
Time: h=1 m=48
